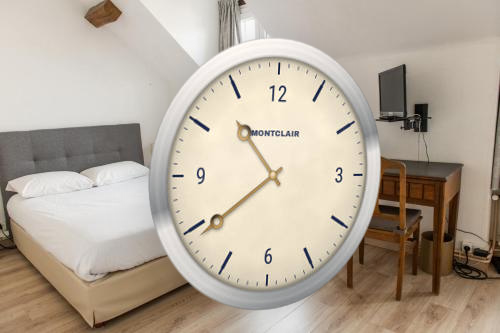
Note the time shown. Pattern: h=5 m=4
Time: h=10 m=39
